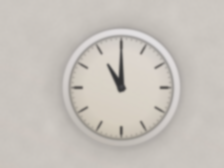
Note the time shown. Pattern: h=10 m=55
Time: h=11 m=0
